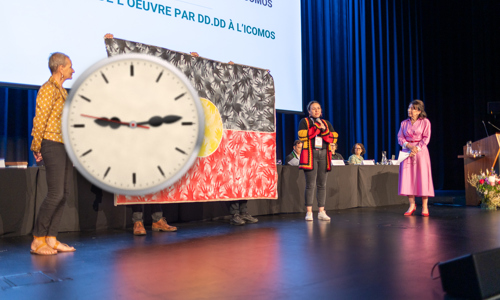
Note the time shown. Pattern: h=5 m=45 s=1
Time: h=9 m=13 s=47
